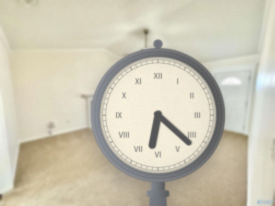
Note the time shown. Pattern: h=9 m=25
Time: h=6 m=22
